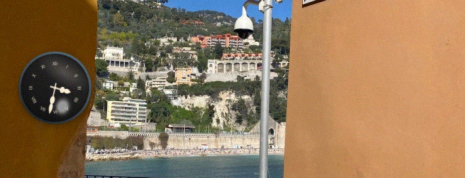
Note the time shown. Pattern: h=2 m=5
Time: h=3 m=32
